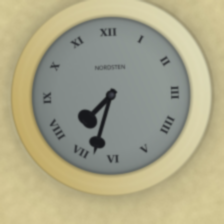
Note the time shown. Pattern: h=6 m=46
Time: h=7 m=33
